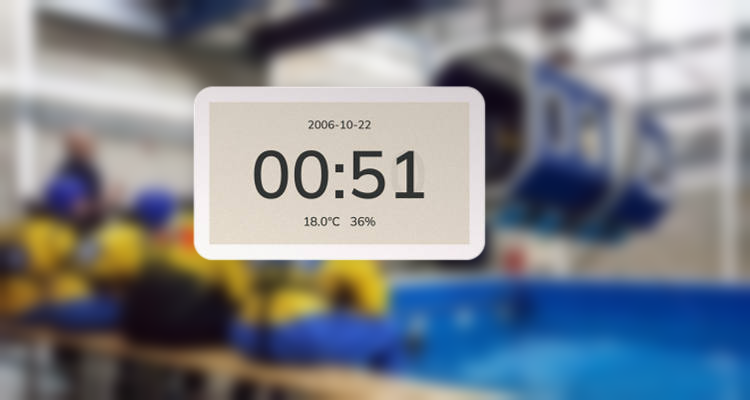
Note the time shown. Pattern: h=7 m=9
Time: h=0 m=51
